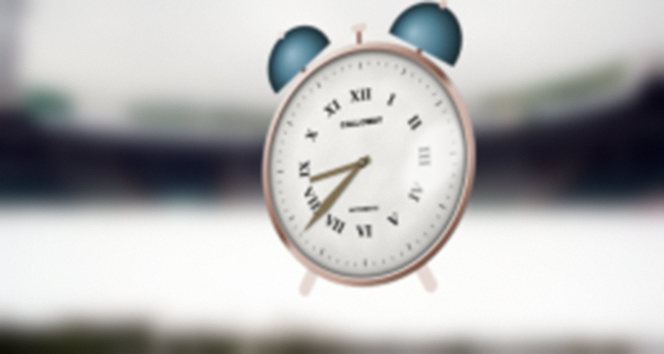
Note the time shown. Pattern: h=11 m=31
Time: h=8 m=38
